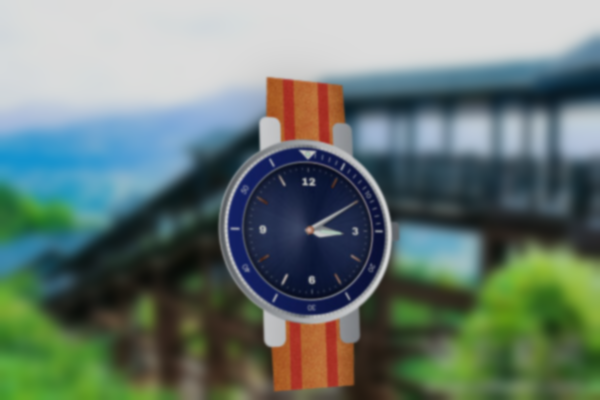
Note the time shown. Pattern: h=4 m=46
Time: h=3 m=10
